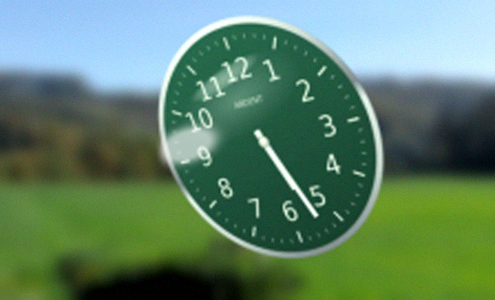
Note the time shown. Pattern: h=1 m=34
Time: h=5 m=27
